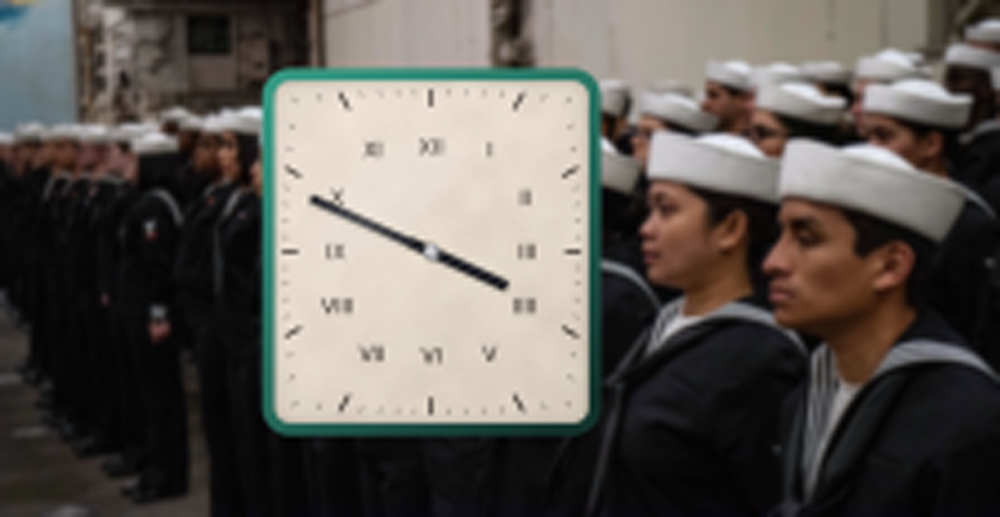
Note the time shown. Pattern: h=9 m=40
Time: h=3 m=49
